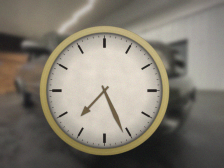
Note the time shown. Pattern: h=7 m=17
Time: h=7 m=26
